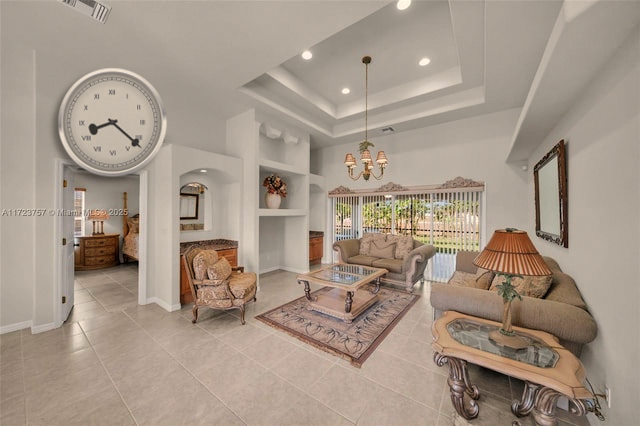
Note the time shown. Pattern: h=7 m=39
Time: h=8 m=22
